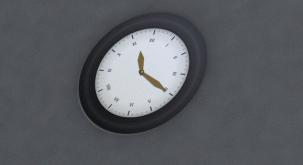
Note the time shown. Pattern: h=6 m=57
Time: h=11 m=20
